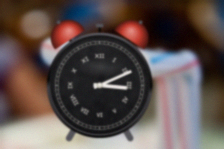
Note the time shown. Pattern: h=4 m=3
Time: h=3 m=11
